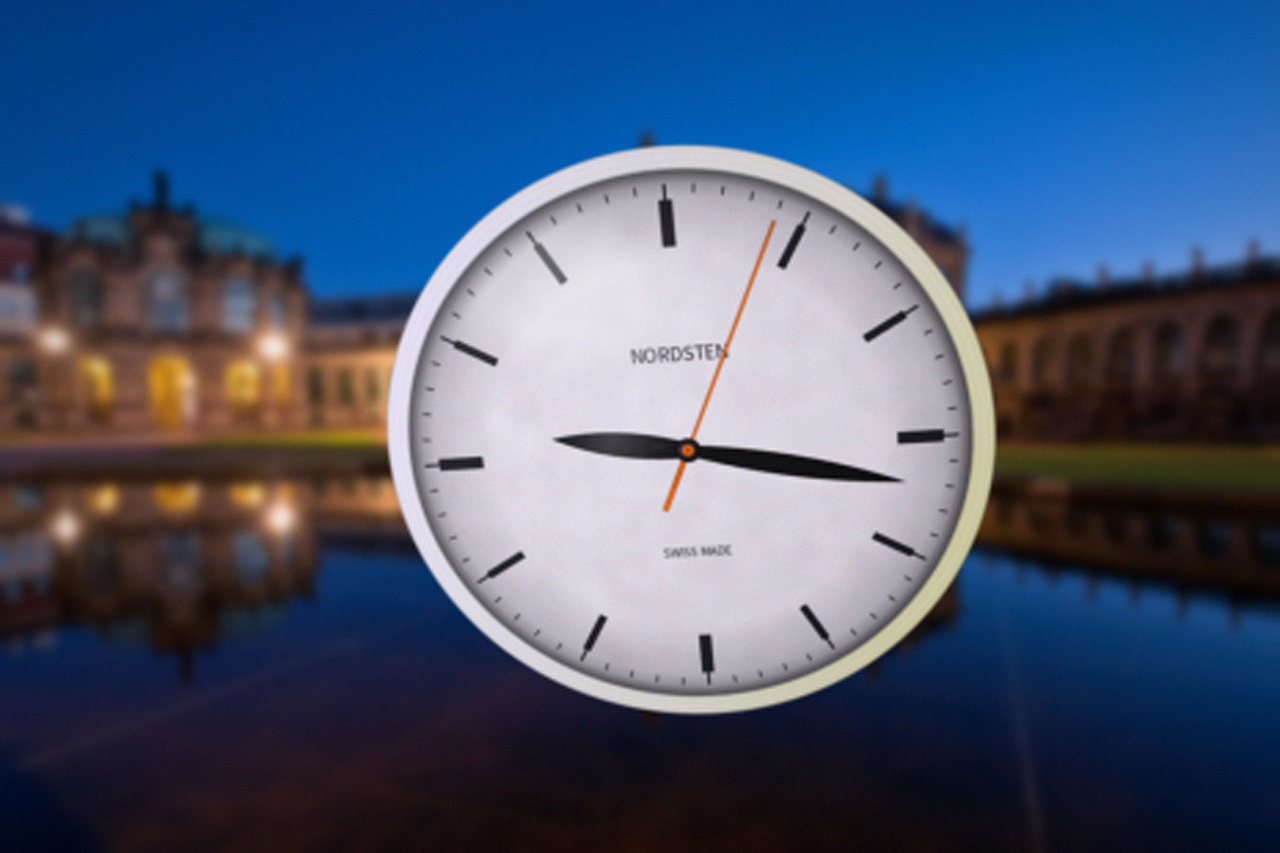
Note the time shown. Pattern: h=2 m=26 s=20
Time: h=9 m=17 s=4
